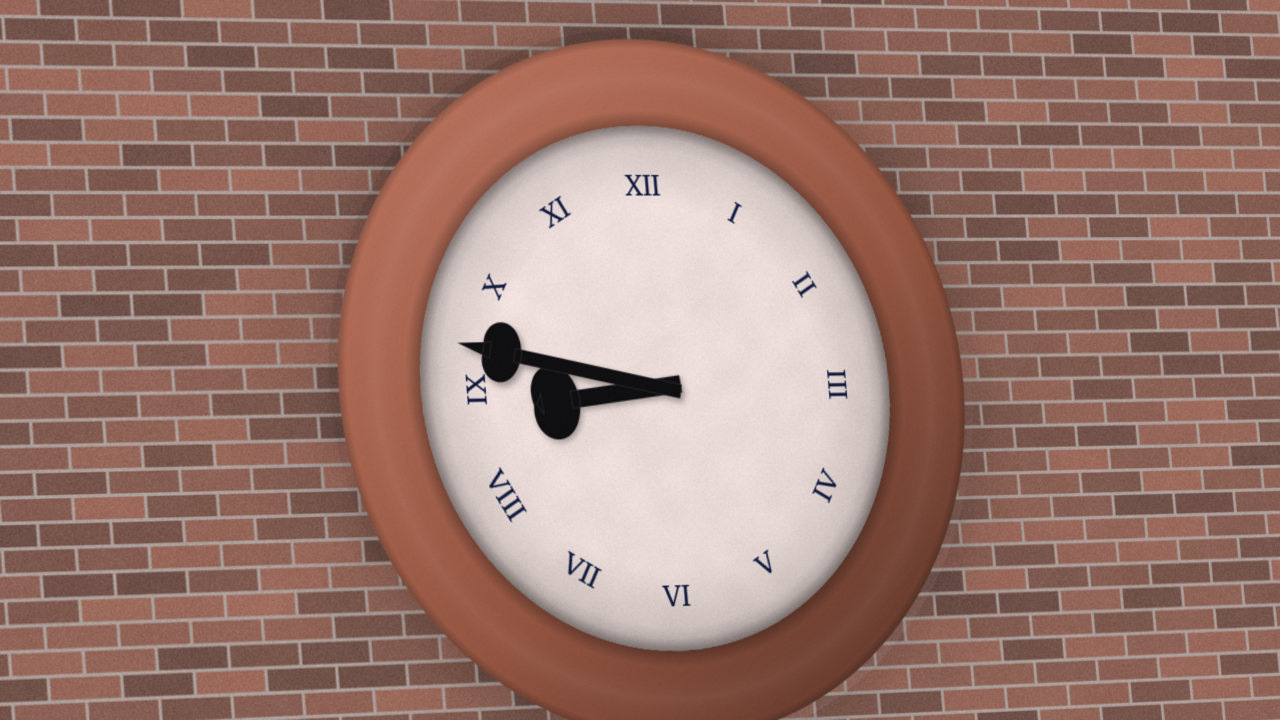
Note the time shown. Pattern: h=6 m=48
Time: h=8 m=47
